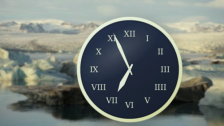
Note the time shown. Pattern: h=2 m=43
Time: h=6 m=56
